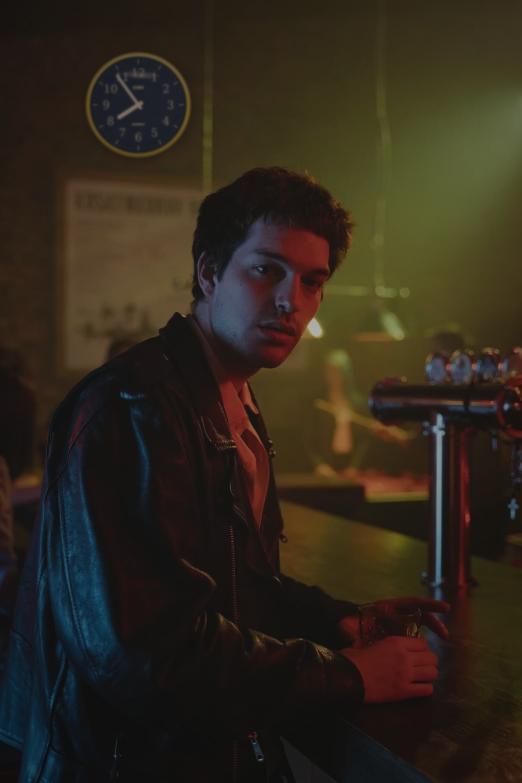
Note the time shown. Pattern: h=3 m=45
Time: h=7 m=54
